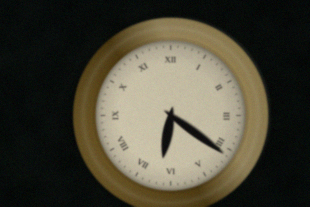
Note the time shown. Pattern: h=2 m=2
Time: h=6 m=21
